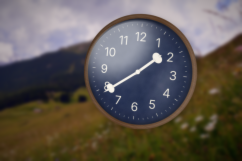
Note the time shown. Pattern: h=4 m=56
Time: h=1 m=39
